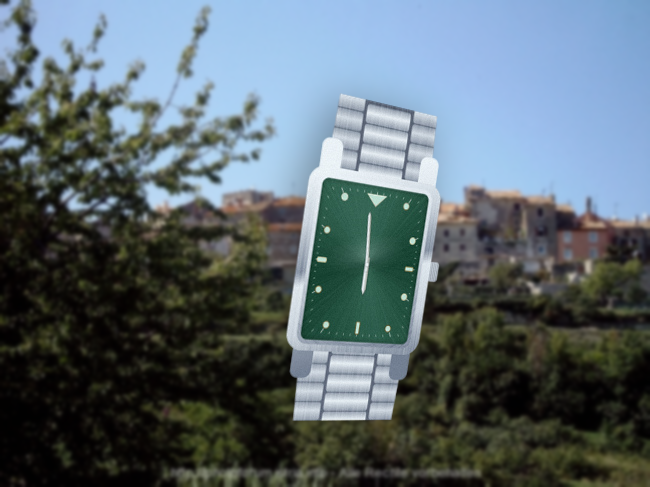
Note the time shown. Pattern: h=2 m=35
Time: h=5 m=59
